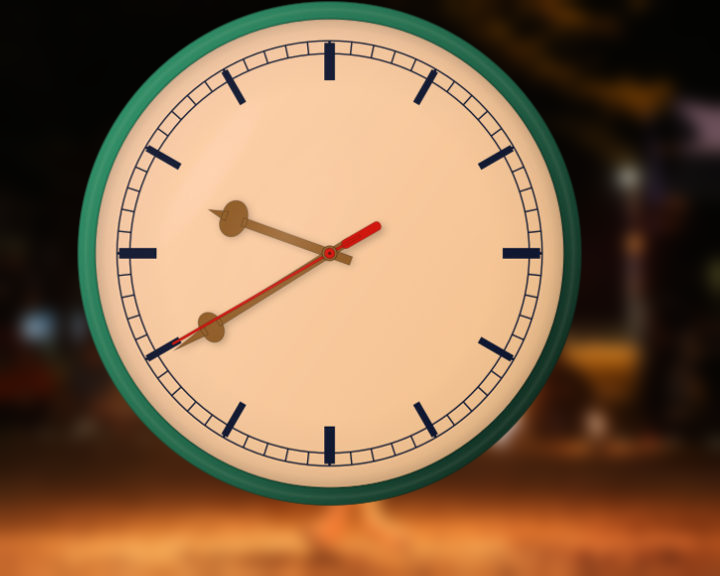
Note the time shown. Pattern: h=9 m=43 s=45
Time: h=9 m=39 s=40
